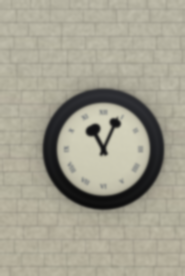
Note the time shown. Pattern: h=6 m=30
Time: h=11 m=4
